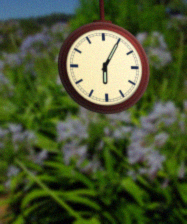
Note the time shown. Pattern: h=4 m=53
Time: h=6 m=5
